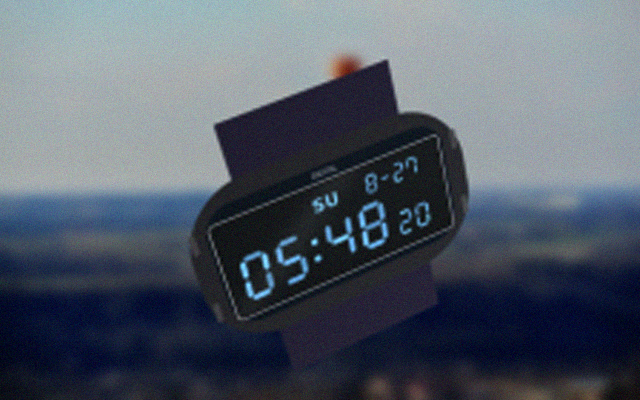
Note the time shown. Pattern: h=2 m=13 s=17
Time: h=5 m=48 s=20
